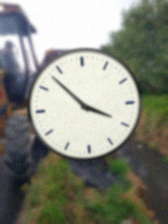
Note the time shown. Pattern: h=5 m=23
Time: h=3 m=53
